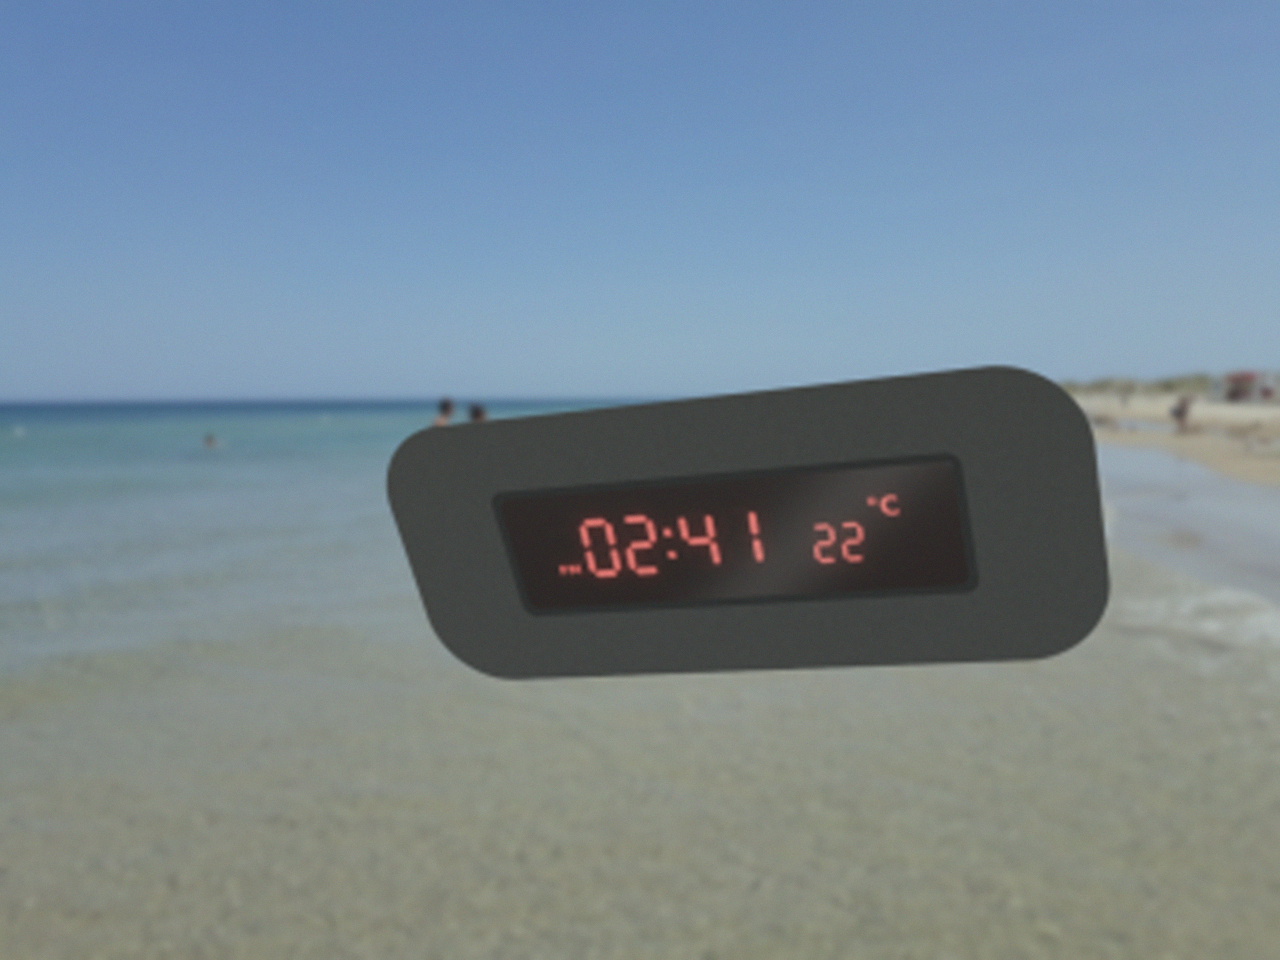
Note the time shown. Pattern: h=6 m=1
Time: h=2 m=41
